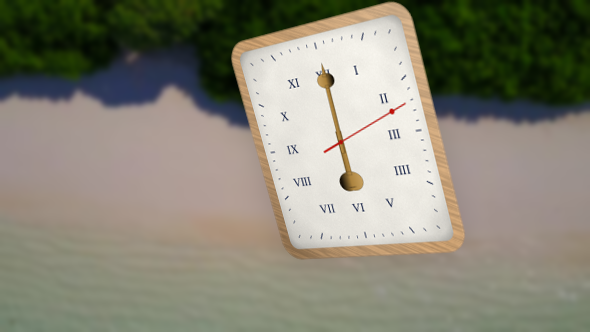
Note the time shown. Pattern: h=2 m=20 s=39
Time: h=6 m=0 s=12
